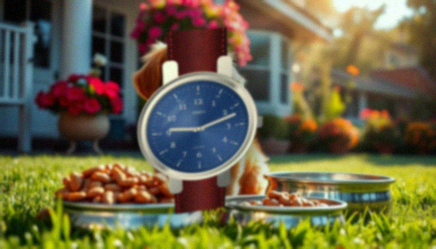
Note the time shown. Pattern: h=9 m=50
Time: h=9 m=12
